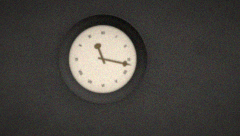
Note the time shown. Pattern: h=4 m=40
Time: h=11 m=17
